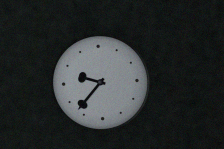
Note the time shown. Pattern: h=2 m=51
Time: h=9 m=37
